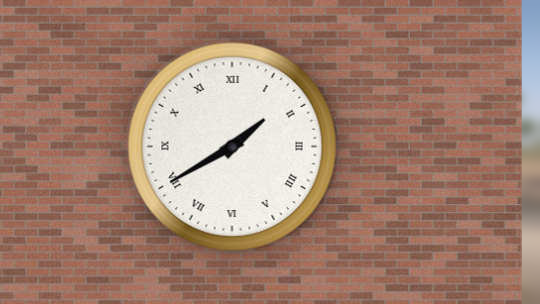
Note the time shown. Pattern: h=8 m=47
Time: h=1 m=40
